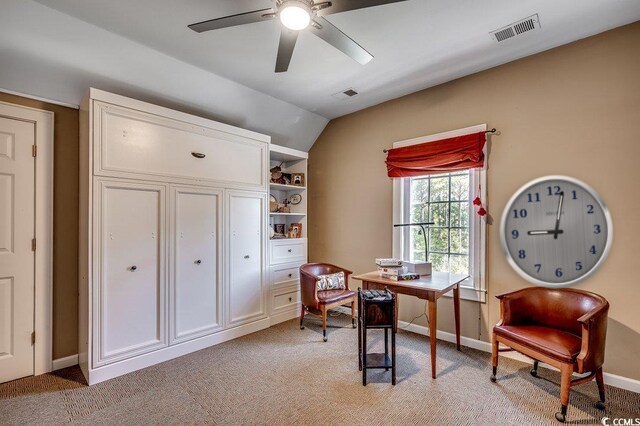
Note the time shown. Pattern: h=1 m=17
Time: h=9 m=2
